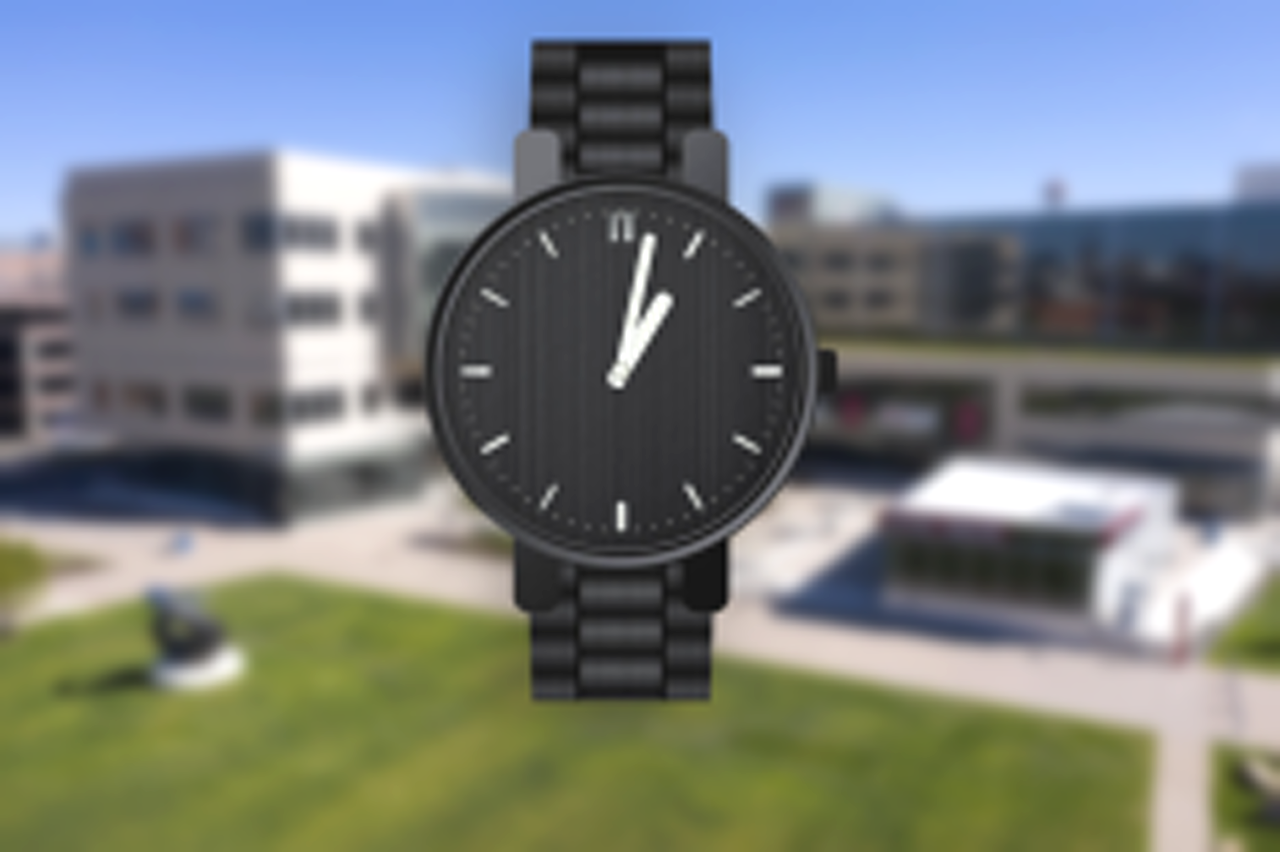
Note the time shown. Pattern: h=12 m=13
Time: h=1 m=2
